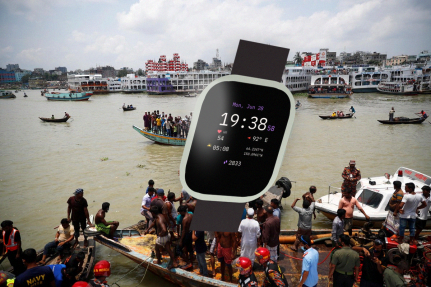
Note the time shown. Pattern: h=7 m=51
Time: h=19 m=38
